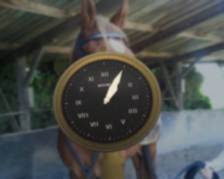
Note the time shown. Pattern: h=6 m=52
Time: h=1 m=5
